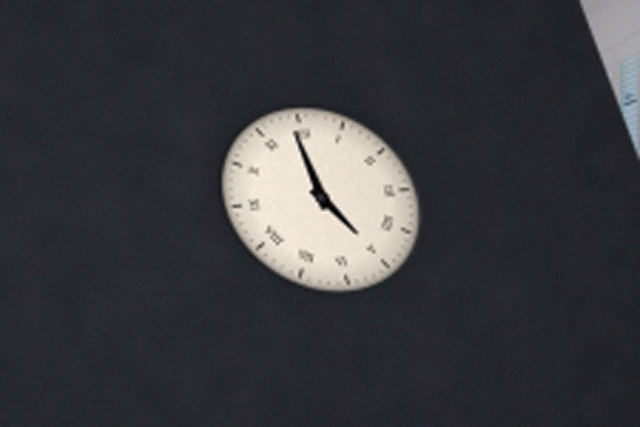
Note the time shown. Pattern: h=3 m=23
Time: h=4 m=59
